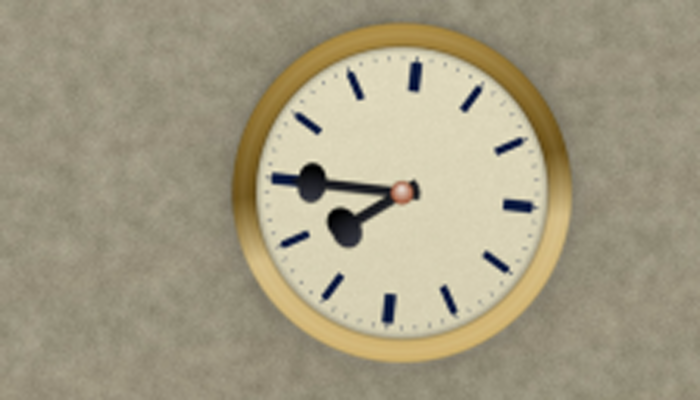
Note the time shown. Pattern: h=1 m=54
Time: h=7 m=45
